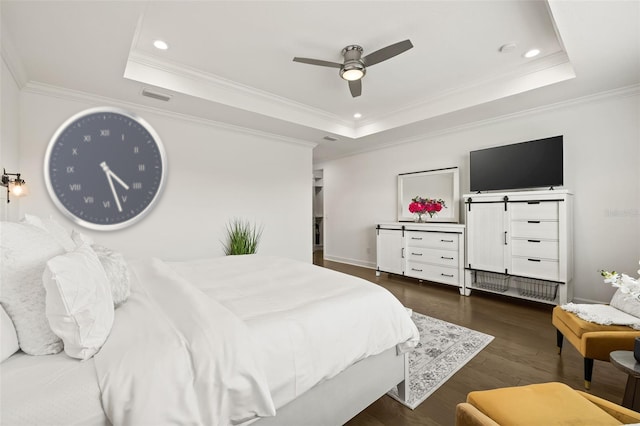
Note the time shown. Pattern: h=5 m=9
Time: h=4 m=27
